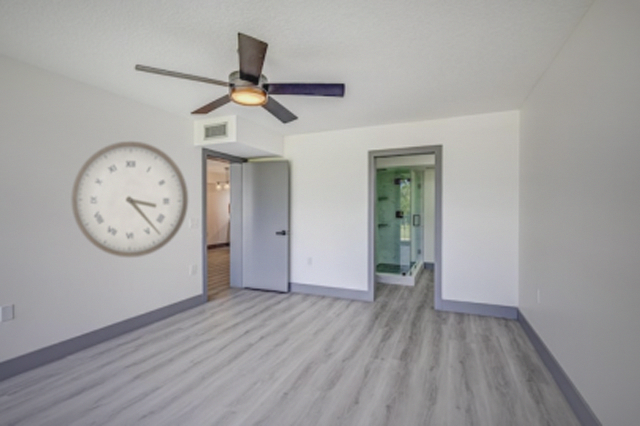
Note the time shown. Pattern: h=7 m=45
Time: h=3 m=23
